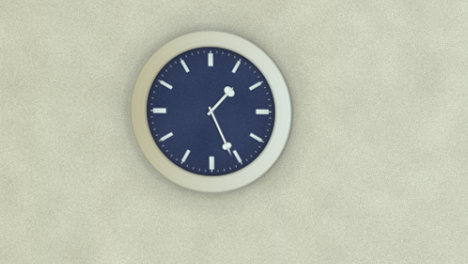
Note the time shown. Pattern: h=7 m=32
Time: h=1 m=26
